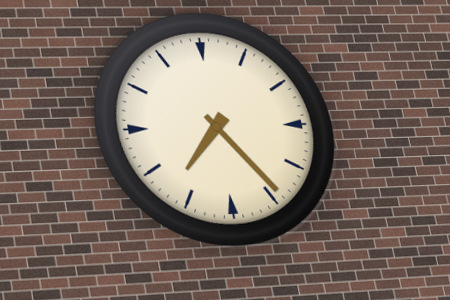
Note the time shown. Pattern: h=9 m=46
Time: h=7 m=24
